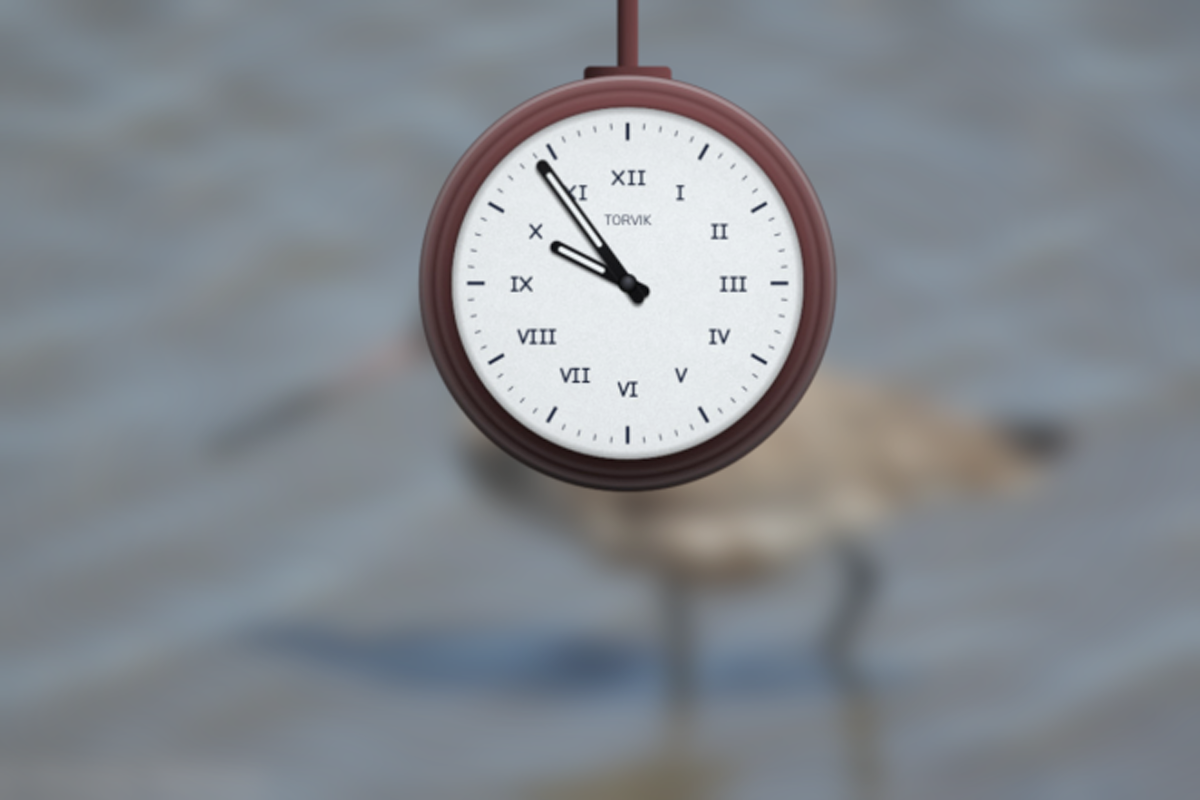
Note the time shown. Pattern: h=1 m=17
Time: h=9 m=54
